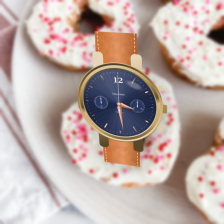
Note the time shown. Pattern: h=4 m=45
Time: h=3 m=29
